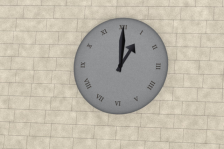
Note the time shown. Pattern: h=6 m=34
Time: h=1 m=0
